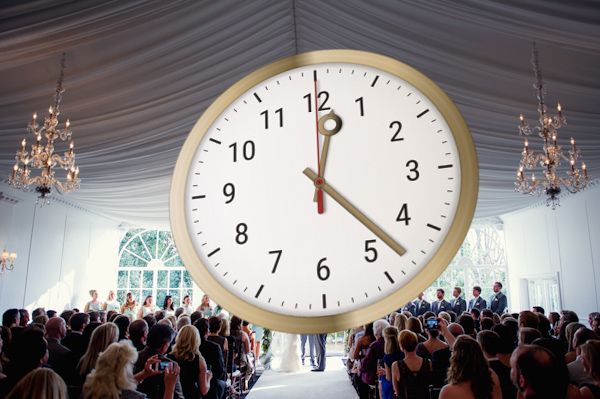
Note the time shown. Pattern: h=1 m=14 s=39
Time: h=12 m=23 s=0
